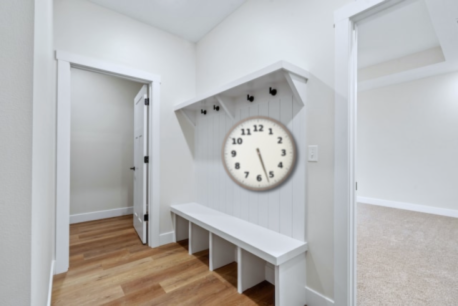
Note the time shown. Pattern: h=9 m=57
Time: h=5 m=27
